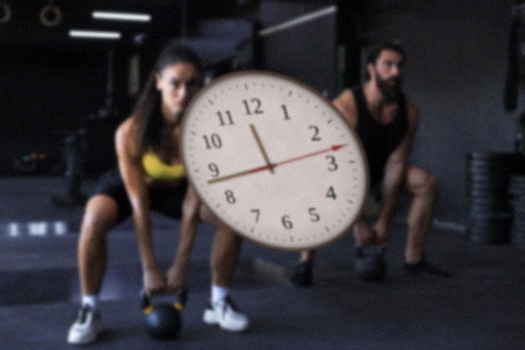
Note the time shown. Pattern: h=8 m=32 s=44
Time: h=11 m=43 s=13
